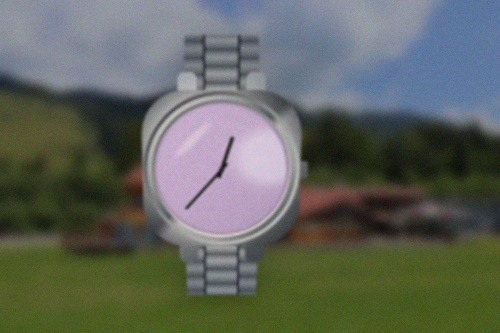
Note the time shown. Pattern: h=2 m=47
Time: h=12 m=37
